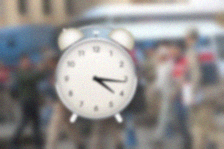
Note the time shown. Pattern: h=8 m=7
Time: h=4 m=16
